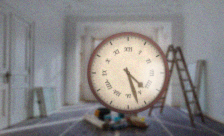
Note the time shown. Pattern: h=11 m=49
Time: h=4 m=27
